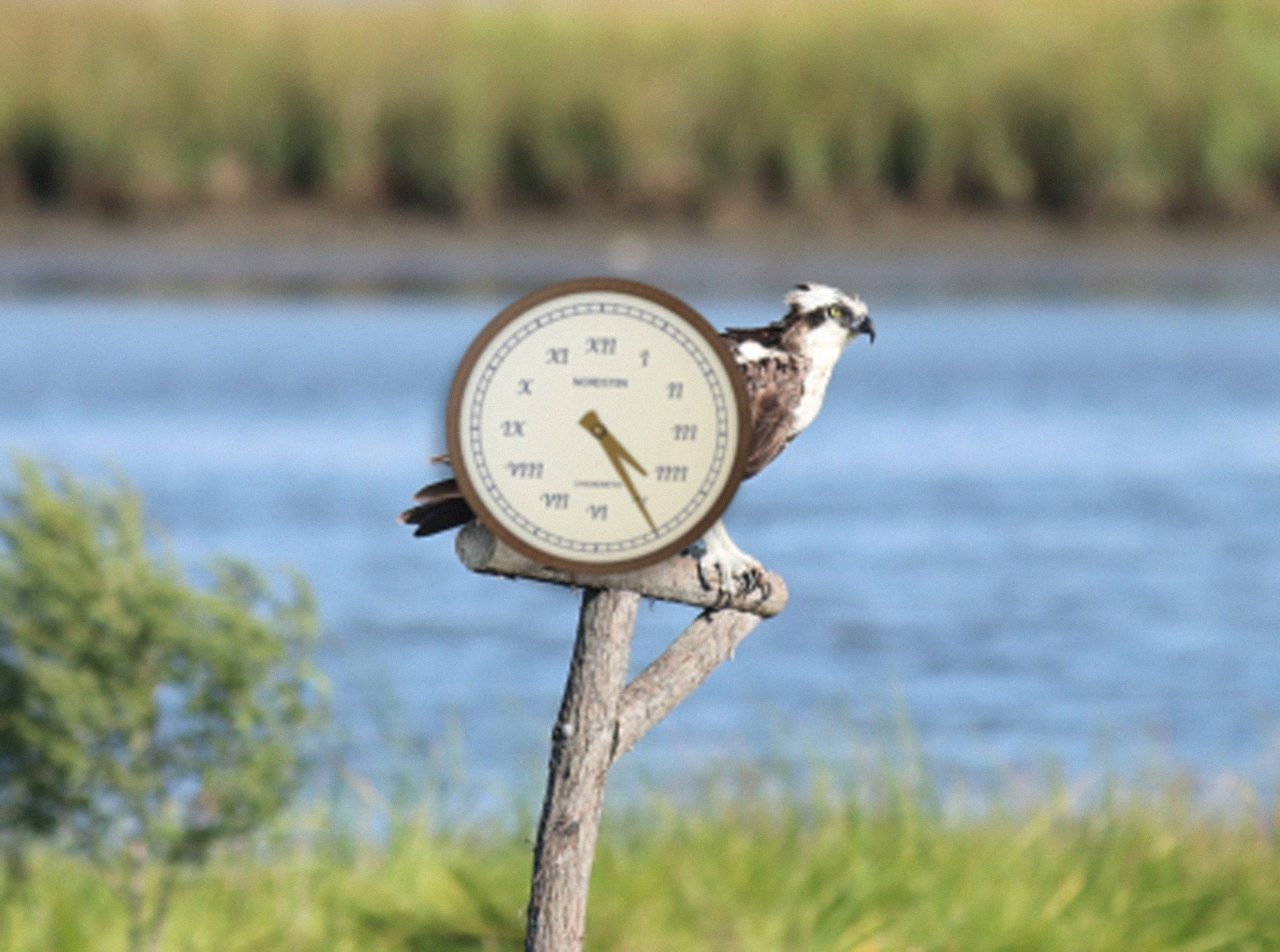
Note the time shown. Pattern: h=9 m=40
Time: h=4 m=25
